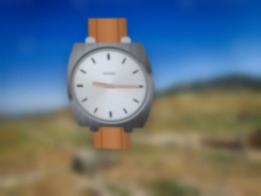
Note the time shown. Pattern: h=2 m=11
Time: h=9 m=15
